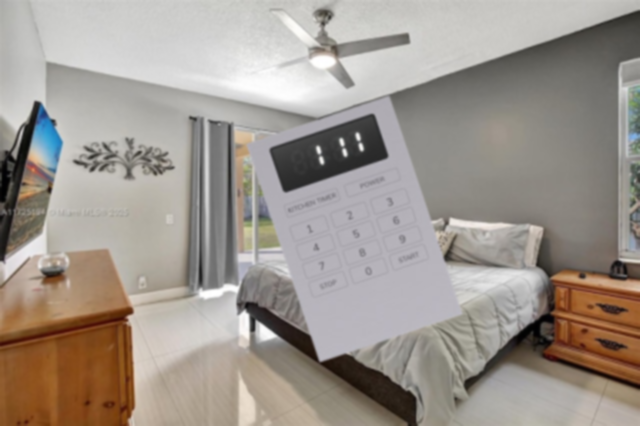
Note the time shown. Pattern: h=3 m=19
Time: h=1 m=11
